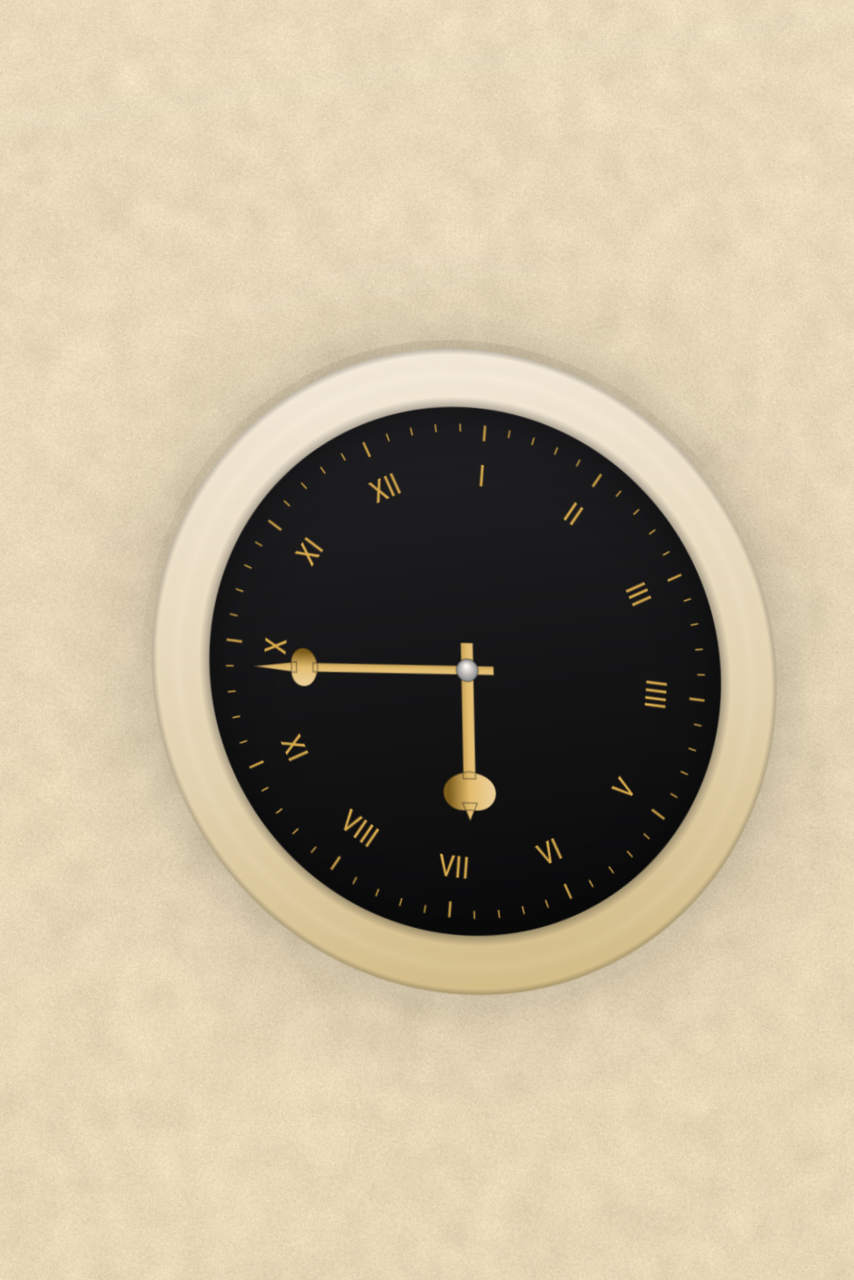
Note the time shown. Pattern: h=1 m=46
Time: h=6 m=49
